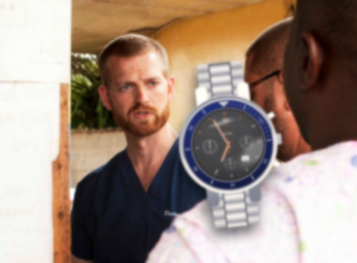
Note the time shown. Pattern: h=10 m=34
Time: h=6 m=56
